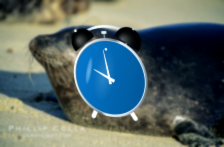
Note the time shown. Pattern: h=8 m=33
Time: h=9 m=59
